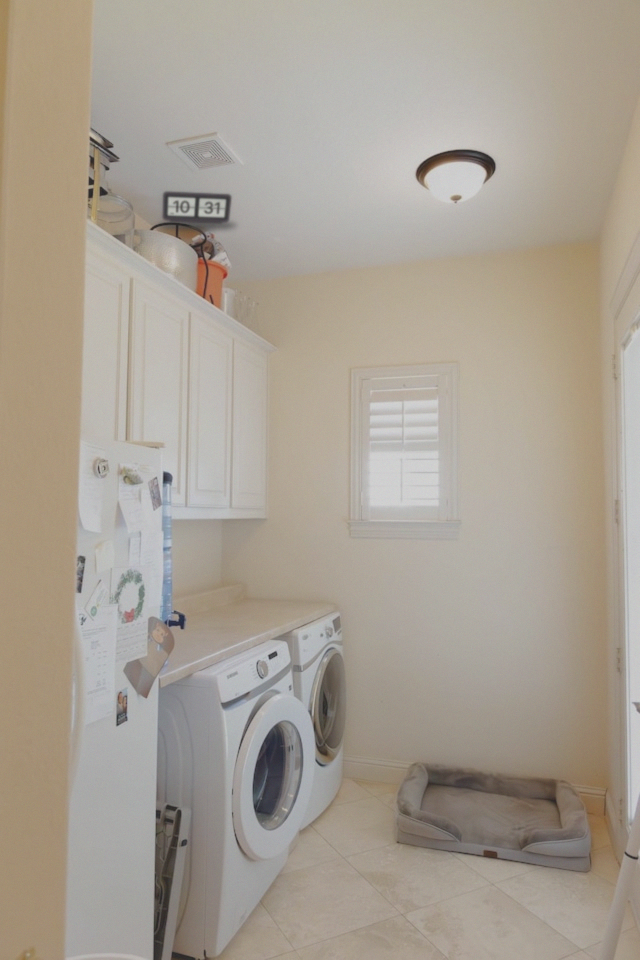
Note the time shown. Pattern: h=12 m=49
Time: h=10 m=31
